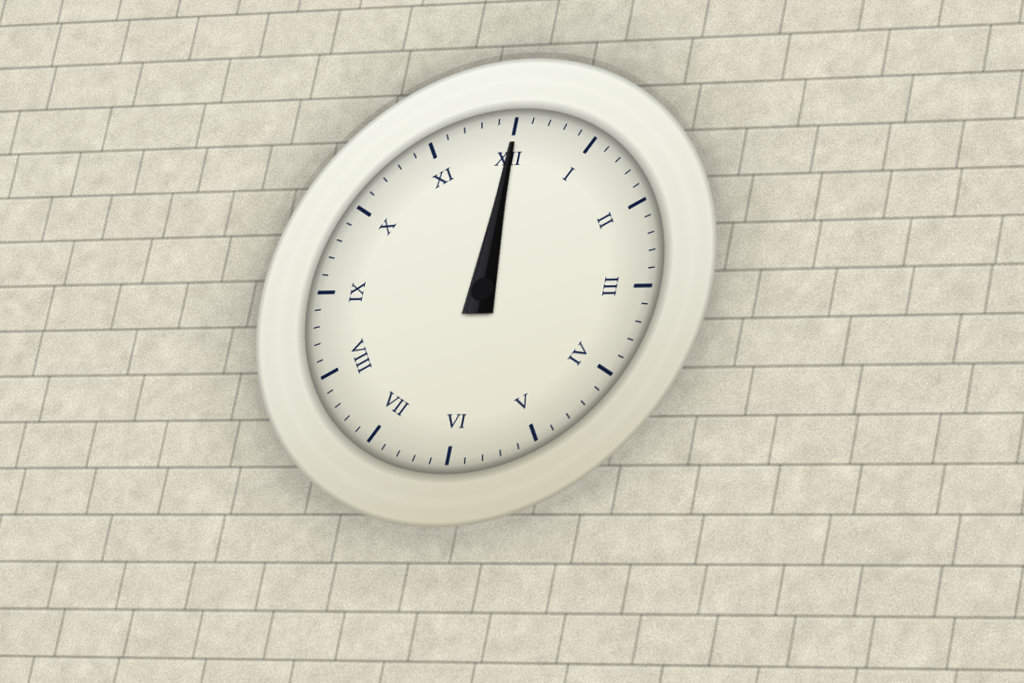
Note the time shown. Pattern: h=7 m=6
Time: h=12 m=0
